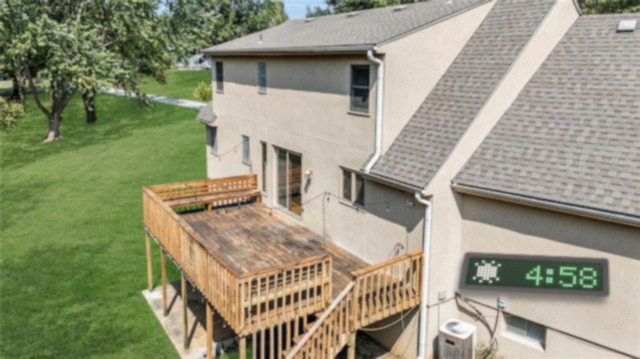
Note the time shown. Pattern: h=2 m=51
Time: h=4 m=58
